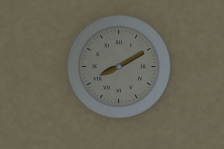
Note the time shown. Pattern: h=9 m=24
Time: h=8 m=10
